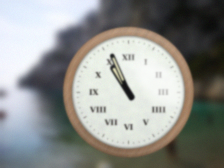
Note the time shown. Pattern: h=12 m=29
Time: h=10 m=56
